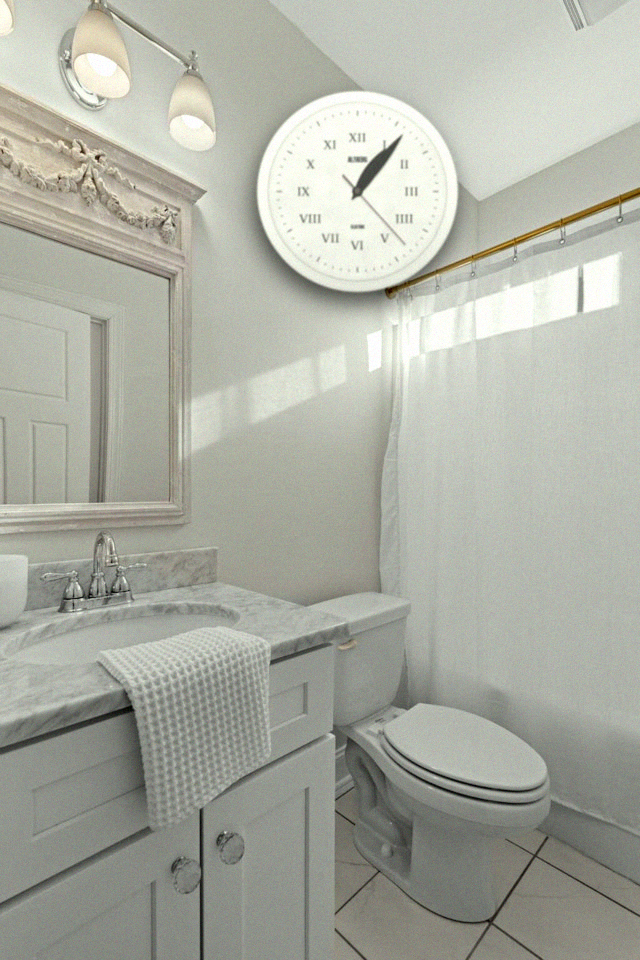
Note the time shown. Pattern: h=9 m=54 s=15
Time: h=1 m=6 s=23
